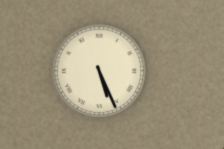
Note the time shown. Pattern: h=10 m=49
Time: h=5 m=26
